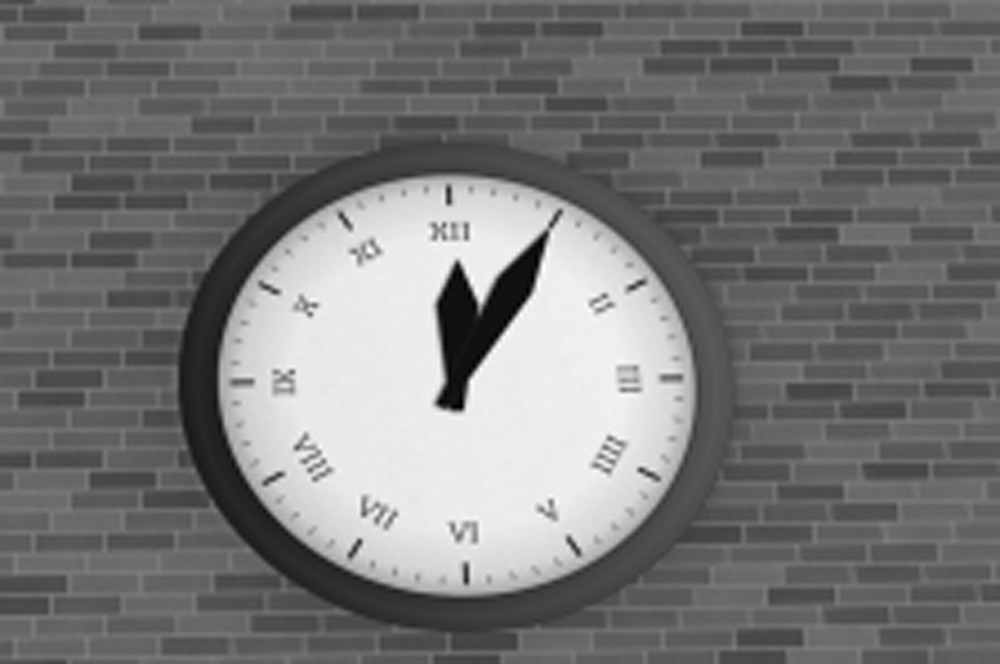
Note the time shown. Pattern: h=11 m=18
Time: h=12 m=5
